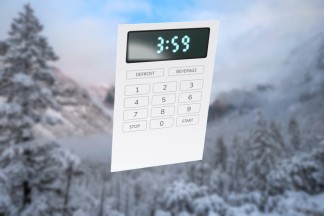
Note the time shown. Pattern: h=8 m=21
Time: h=3 m=59
